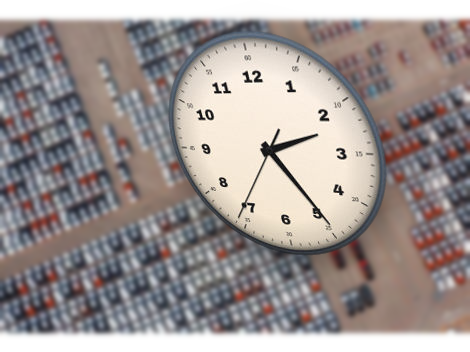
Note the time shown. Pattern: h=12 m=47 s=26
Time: h=2 m=24 s=36
